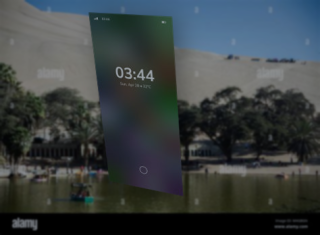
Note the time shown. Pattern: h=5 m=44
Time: h=3 m=44
